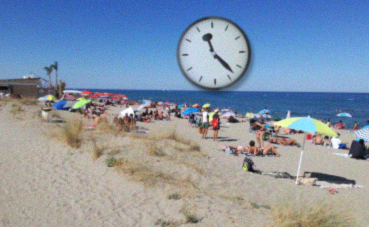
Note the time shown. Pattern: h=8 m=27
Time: h=11 m=23
